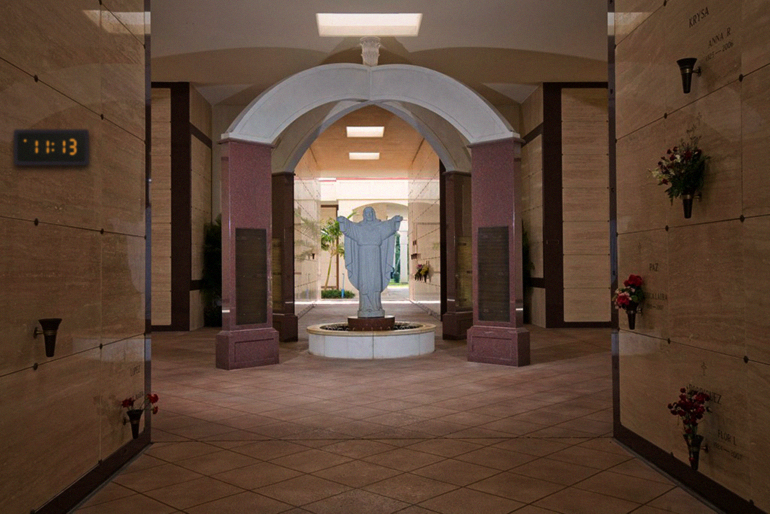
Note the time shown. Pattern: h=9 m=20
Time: h=11 m=13
